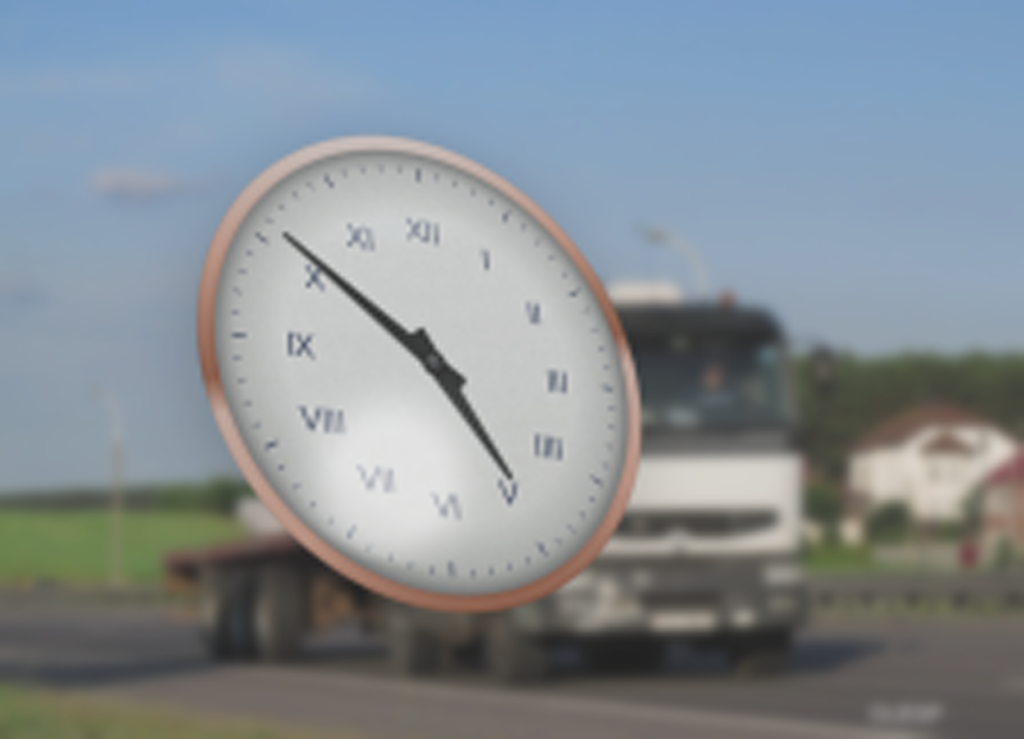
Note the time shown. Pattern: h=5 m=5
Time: h=4 m=51
